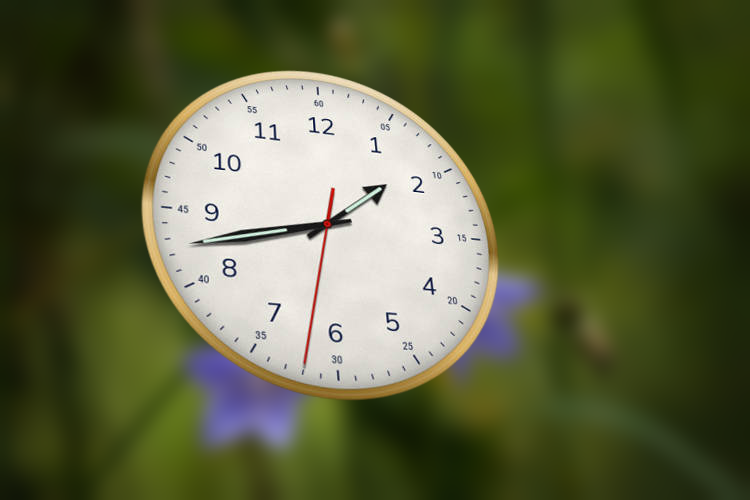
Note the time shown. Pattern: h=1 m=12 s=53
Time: h=1 m=42 s=32
